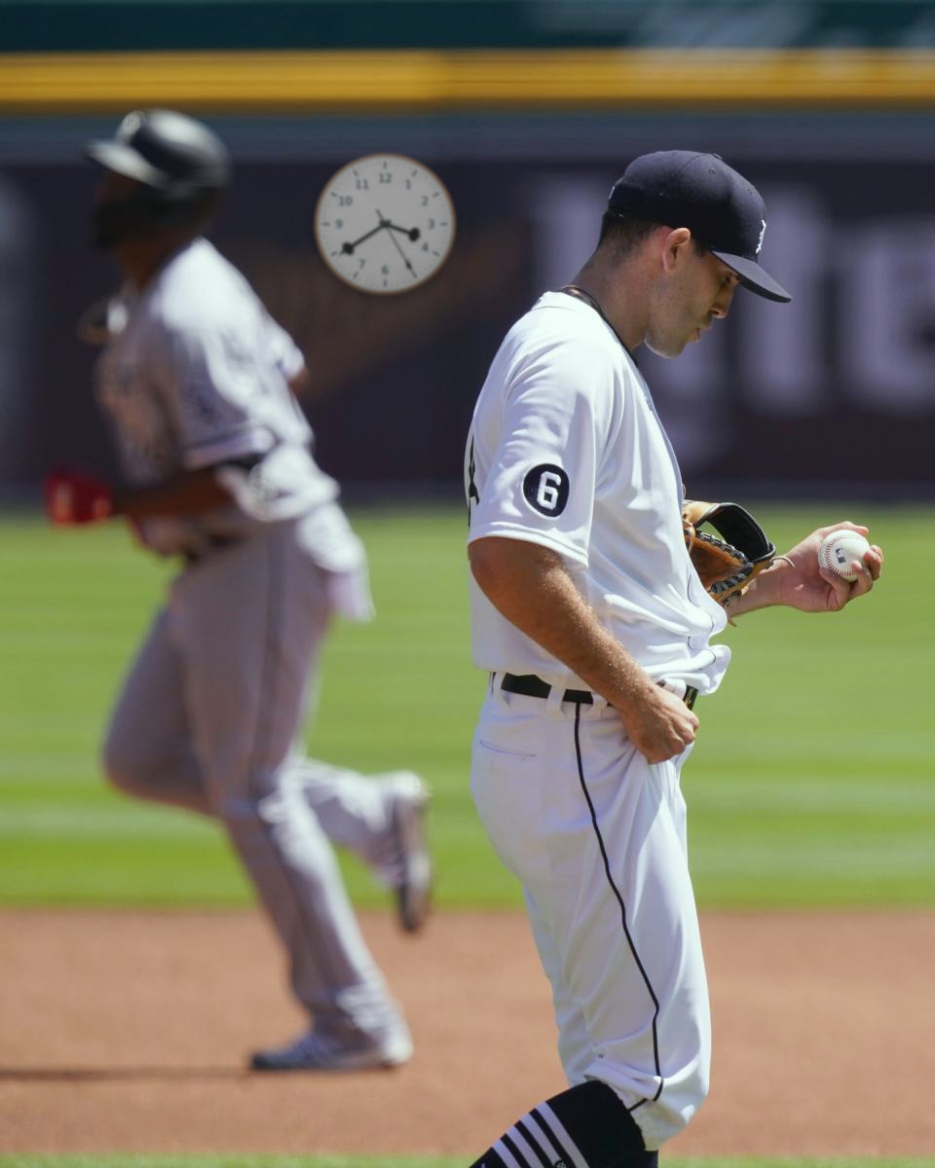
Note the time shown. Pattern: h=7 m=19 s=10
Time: h=3 m=39 s=25
